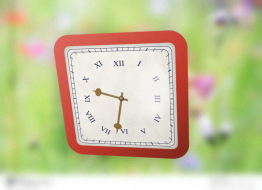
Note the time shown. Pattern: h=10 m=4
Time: h=9 m=32
